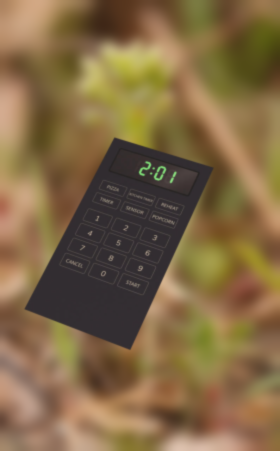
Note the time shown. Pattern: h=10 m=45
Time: h=2 m=1
